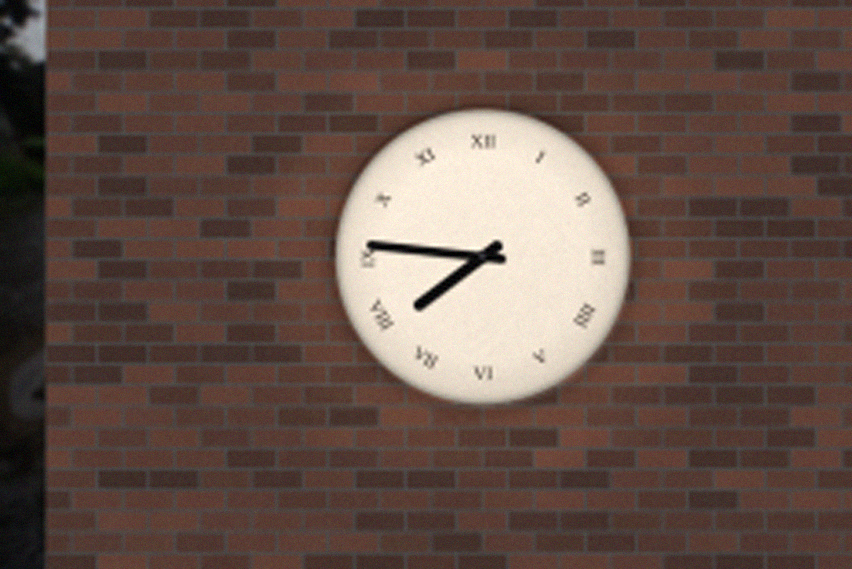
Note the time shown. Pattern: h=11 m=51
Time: h=7 m=46
